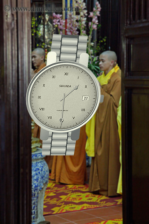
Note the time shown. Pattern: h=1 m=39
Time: h=1 m=30
